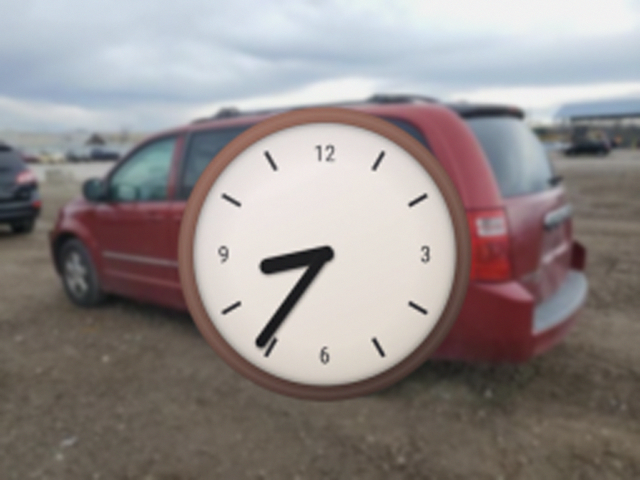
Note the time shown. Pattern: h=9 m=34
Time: h=8 m=36
